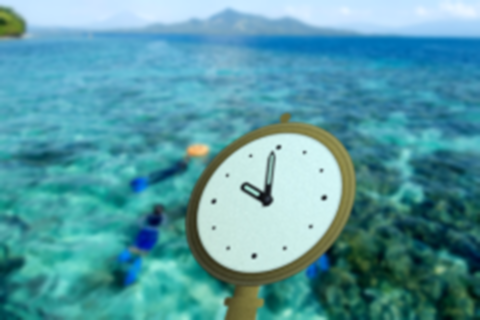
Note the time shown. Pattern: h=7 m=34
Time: h=9 m=59
